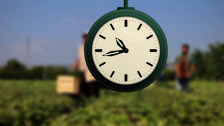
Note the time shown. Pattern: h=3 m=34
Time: h=10 m=43
